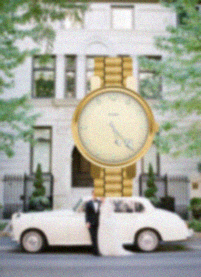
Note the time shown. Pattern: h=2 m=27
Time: h=5 m=23
